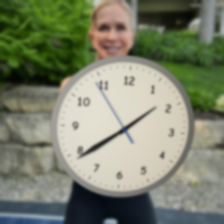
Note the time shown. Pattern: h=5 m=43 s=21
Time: h=1 m=38 s=54
